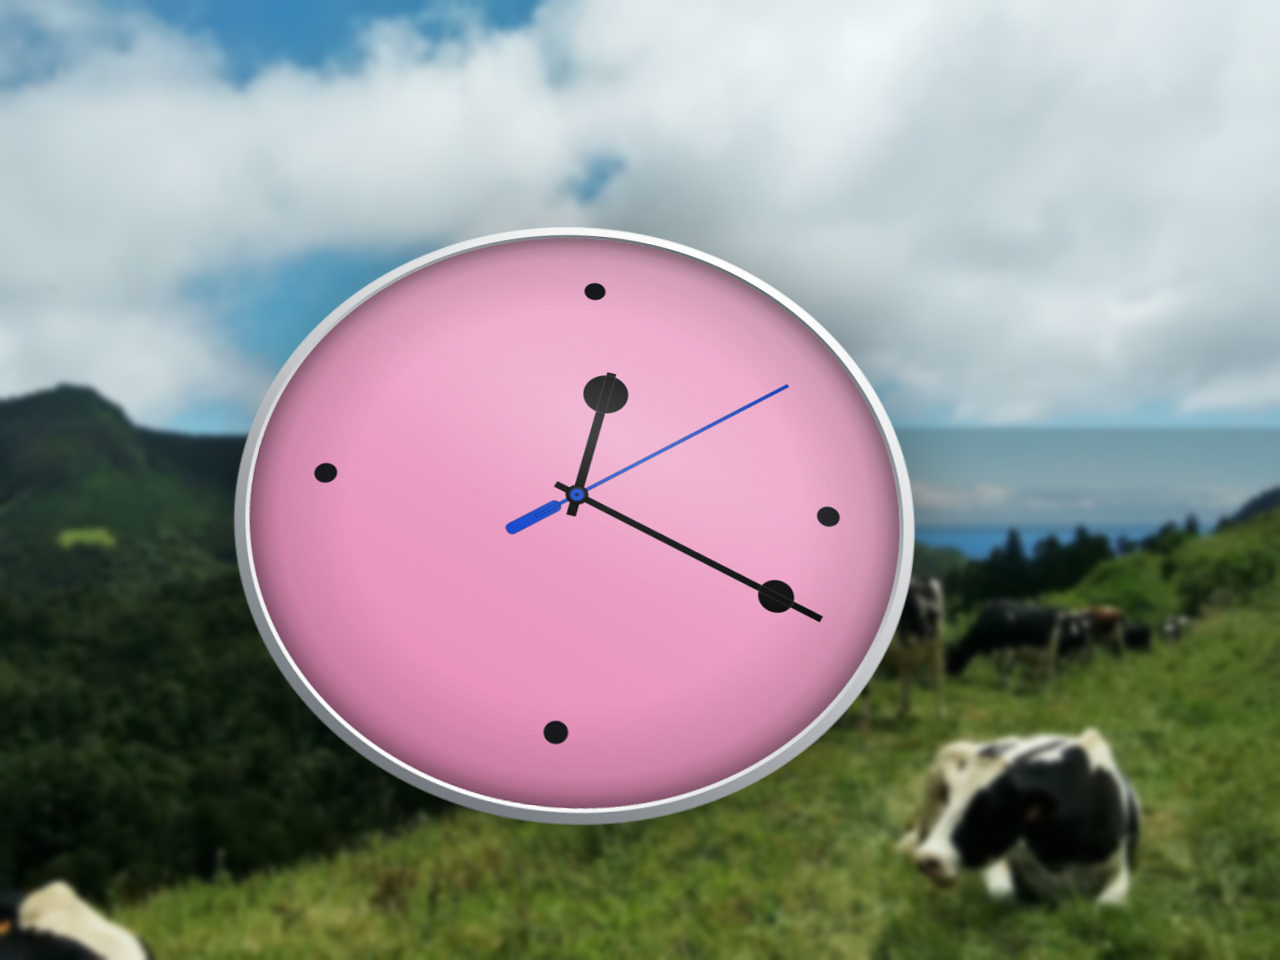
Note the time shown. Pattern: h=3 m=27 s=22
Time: h=12 m=19 s=9
